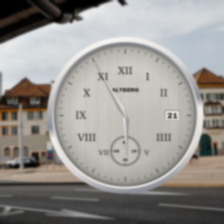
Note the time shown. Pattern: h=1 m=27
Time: h=5 m=55
